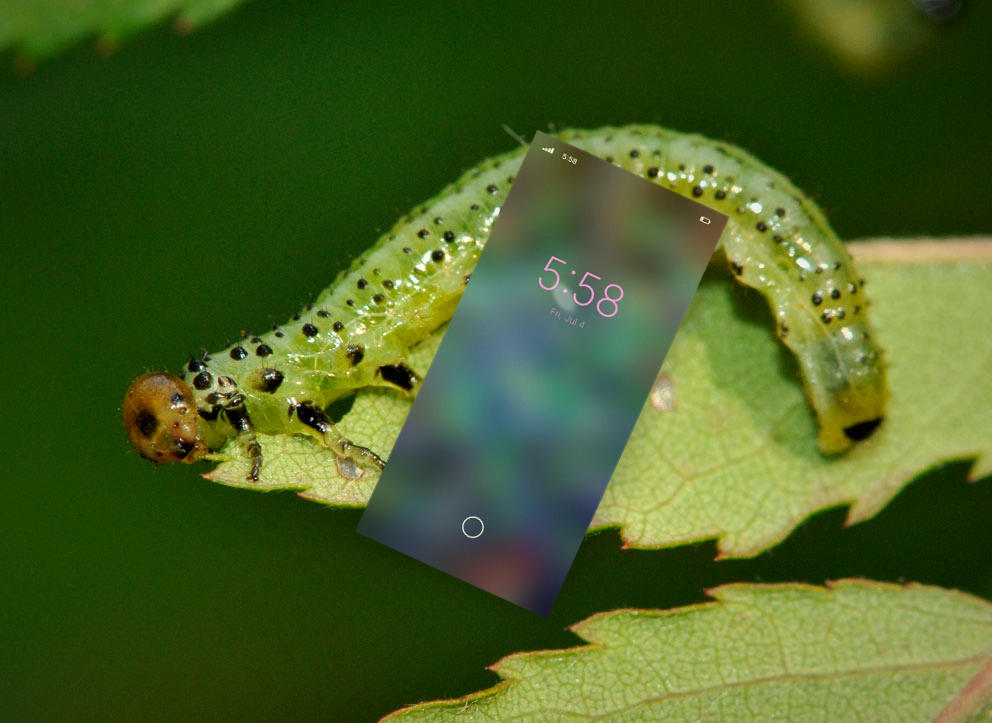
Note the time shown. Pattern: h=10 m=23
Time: h=5 m=58
